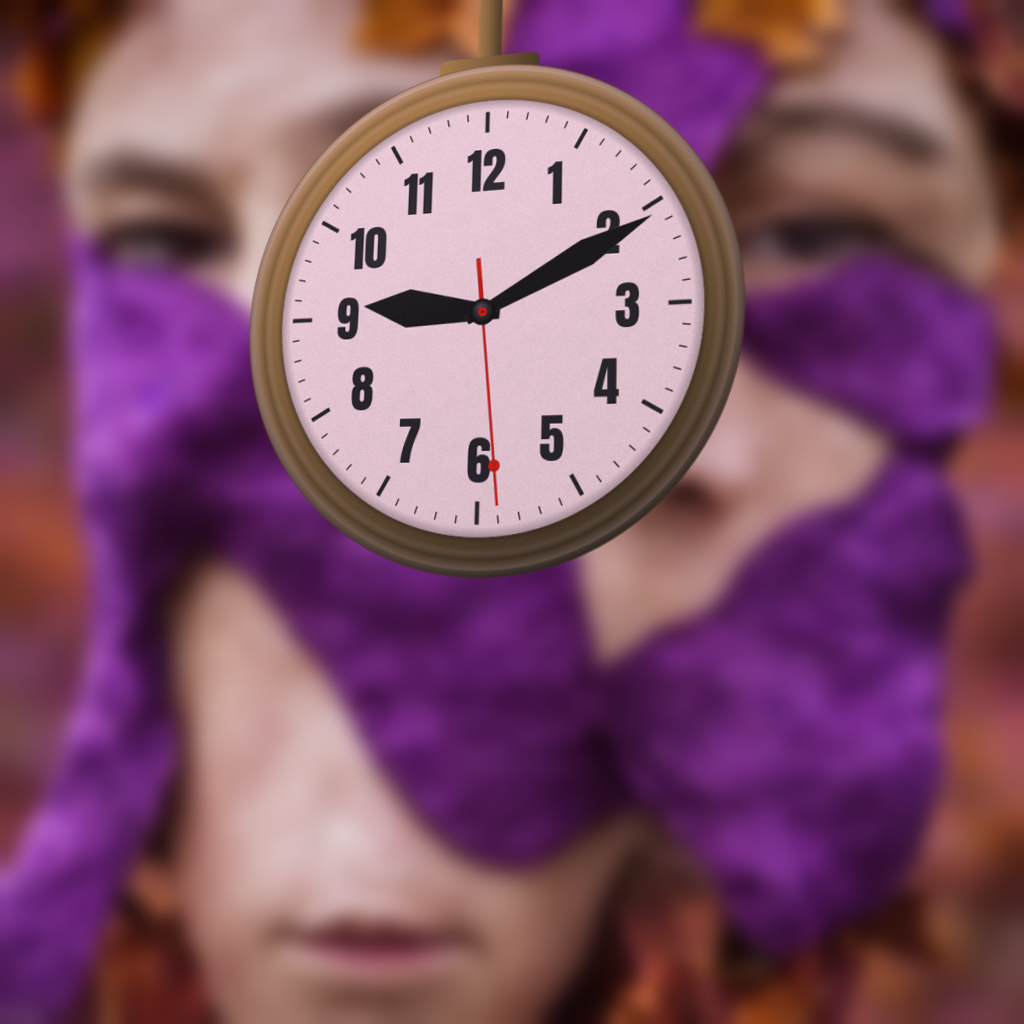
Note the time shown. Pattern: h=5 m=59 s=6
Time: h=9 m=10 s=29
